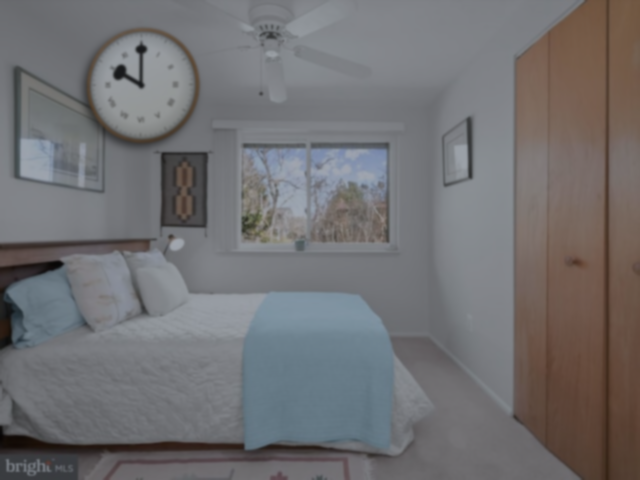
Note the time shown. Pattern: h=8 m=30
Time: h=10 m=0
